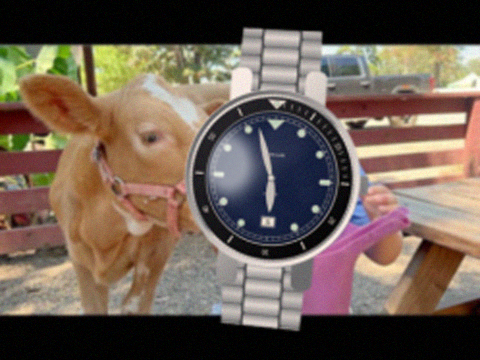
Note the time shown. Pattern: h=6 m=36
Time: h=5 m=57
